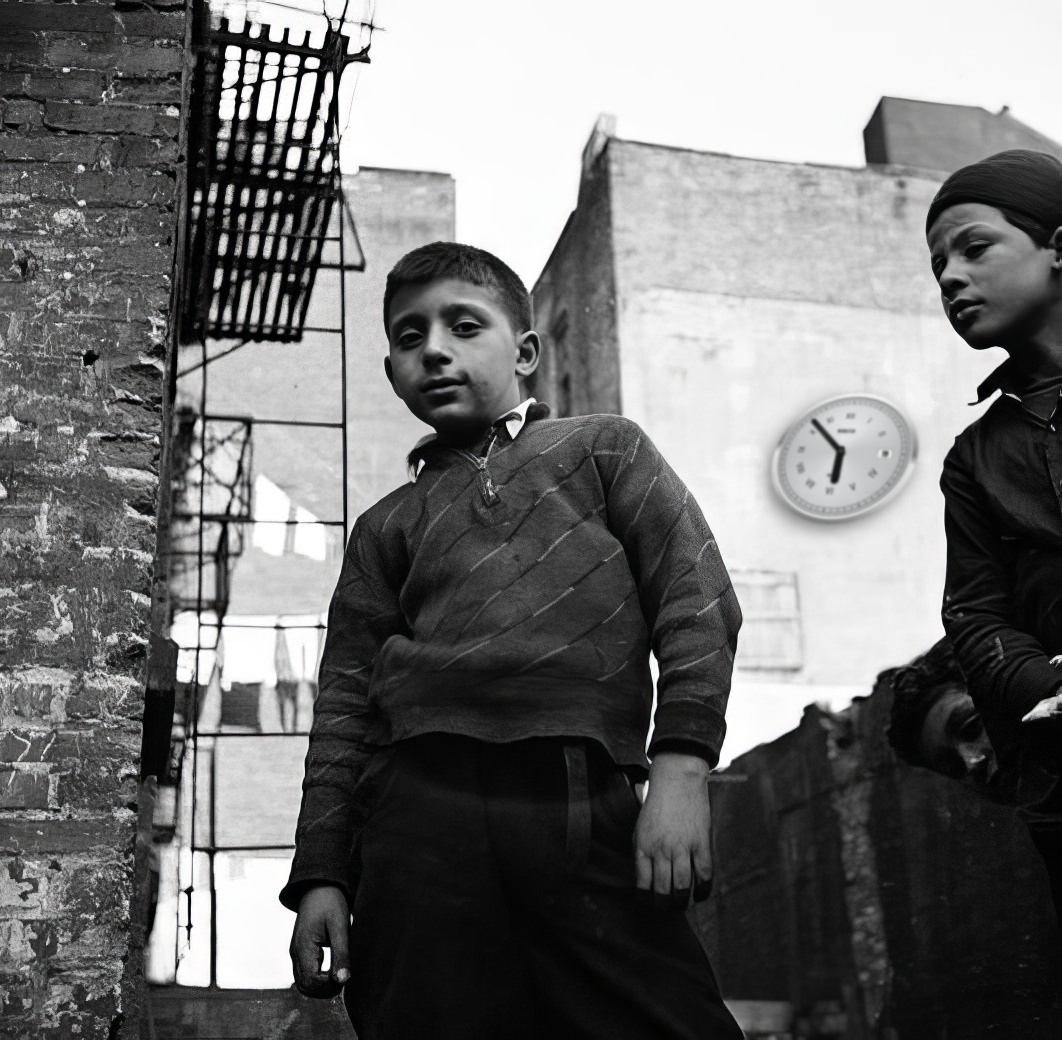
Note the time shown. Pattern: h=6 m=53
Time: h=5 m=52
